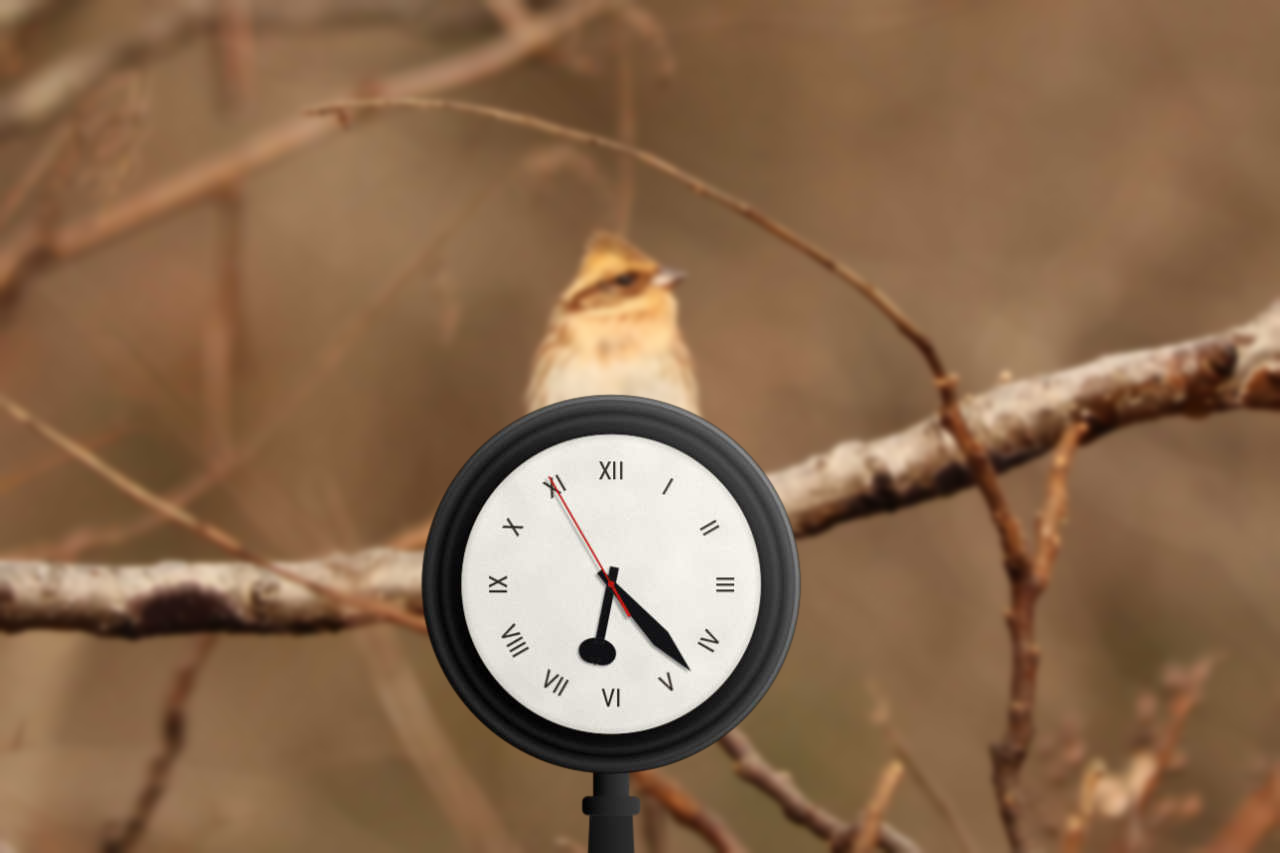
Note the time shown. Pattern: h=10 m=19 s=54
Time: h=6 m=22 s=55
